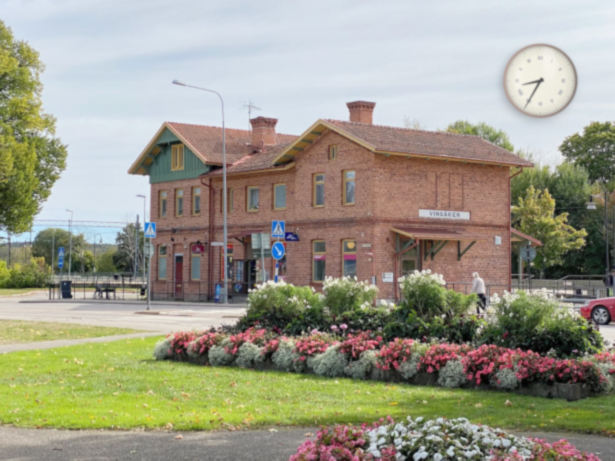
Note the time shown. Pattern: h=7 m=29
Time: h=8 m=35
